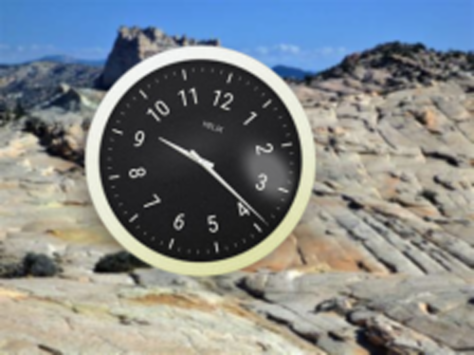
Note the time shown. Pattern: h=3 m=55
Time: h=9 m=19
